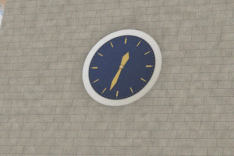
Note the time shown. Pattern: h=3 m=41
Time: h=12 m=33
